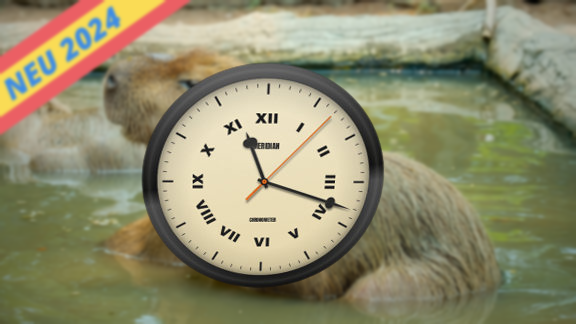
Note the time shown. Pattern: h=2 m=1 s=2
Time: h=11 m=18 s=7
